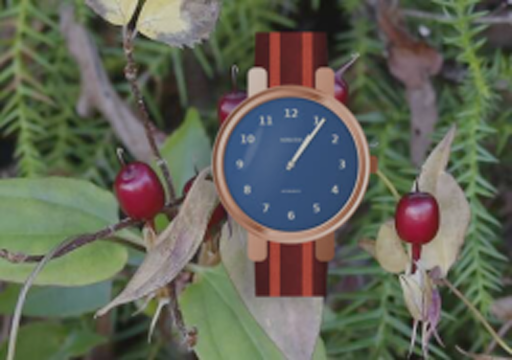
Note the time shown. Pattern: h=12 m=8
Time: h=1 m=6
